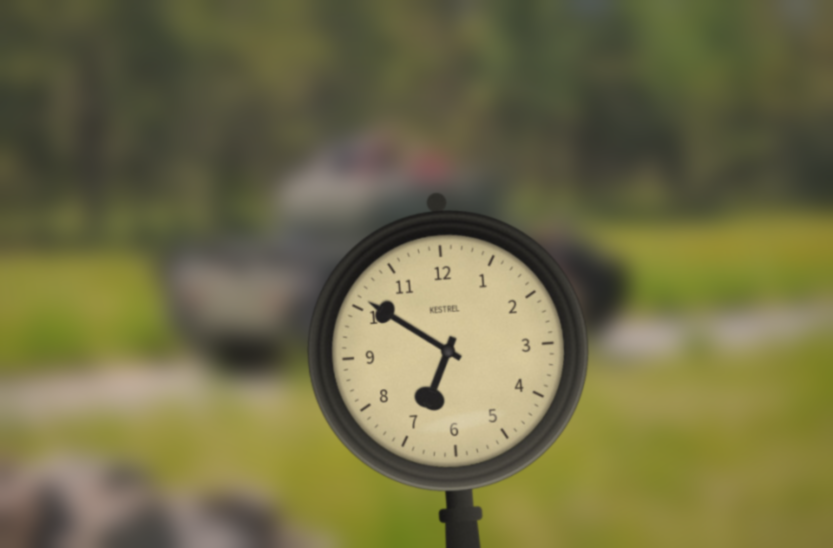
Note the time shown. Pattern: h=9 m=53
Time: h=6 m=51
